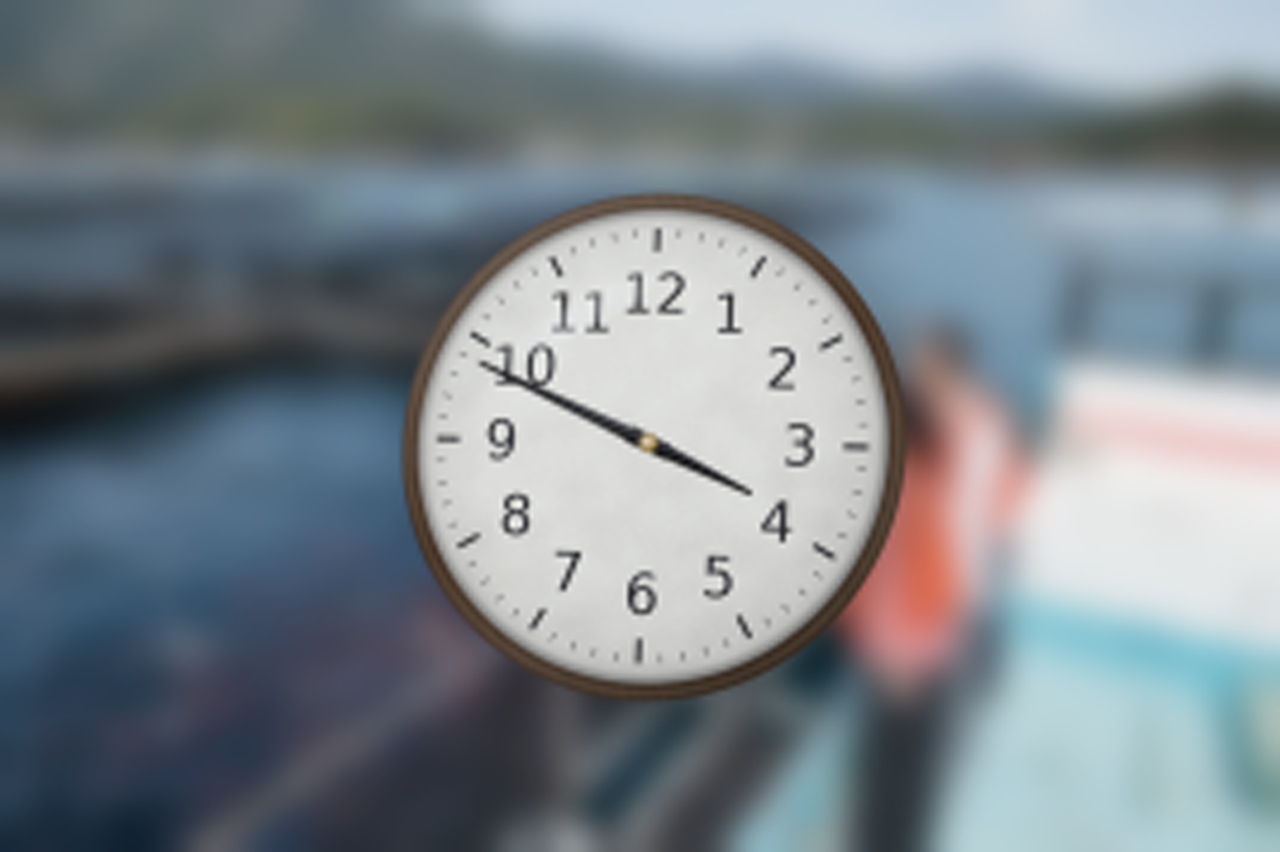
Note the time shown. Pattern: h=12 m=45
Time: h=3 m=49
